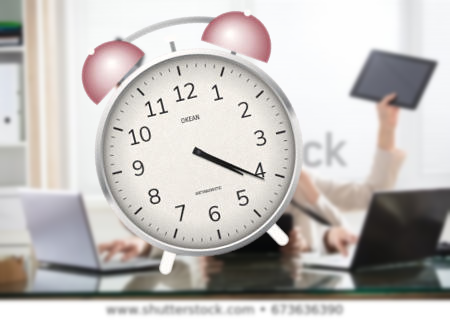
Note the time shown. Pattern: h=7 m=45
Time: h=4 m=21
